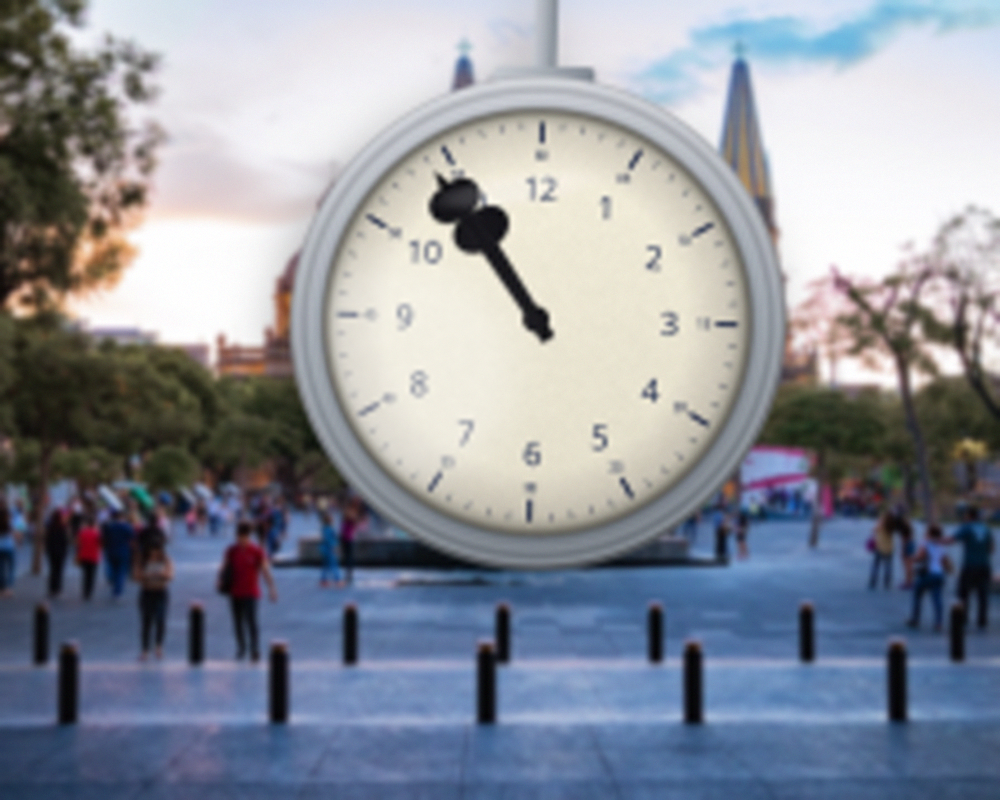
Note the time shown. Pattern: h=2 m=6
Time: h=10 m=54
